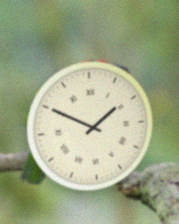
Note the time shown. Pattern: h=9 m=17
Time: h=1 m=50
